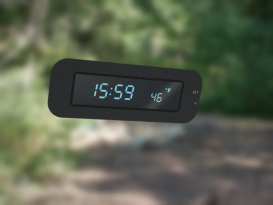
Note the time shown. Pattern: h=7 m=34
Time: h=15 m=59
